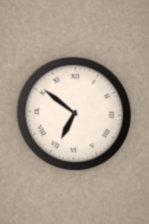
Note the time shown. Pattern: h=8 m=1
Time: h=6 m=51
